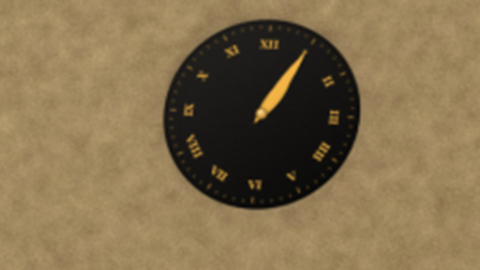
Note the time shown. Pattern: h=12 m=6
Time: h=1 m=5
